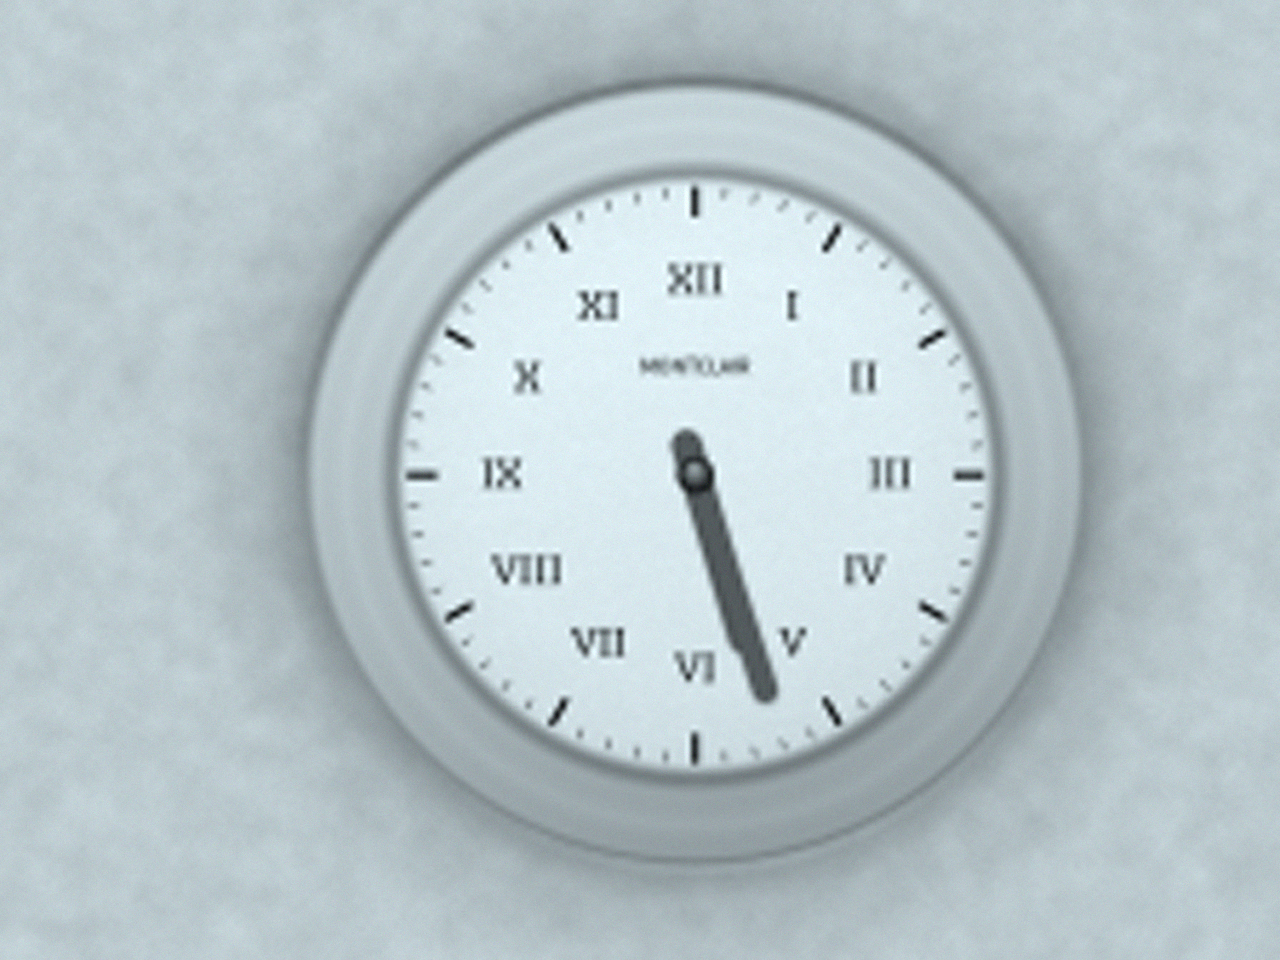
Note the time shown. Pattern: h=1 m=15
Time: h=5 m=27
